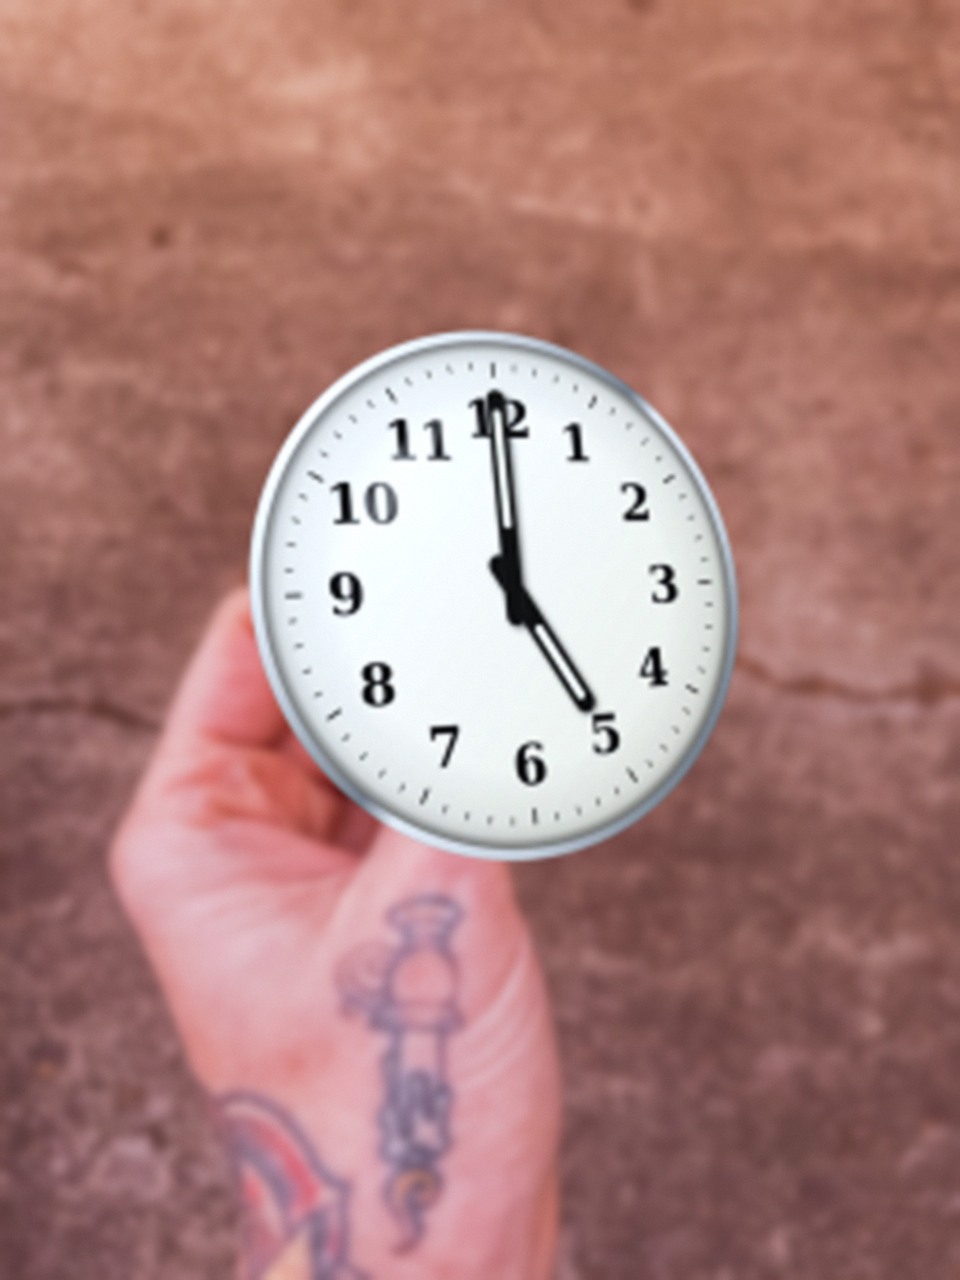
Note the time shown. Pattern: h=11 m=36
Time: h=5 m=0
